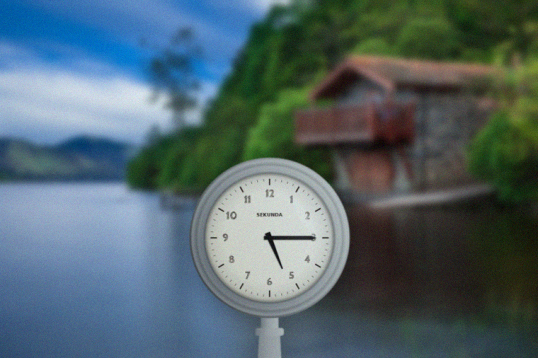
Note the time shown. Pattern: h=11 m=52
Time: h=5 m=15
